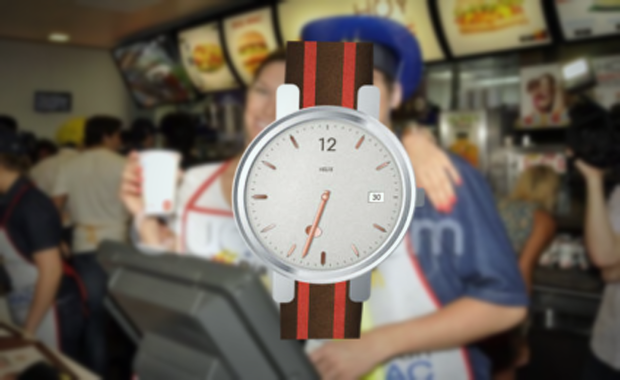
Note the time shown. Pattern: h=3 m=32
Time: h=6 m=33
